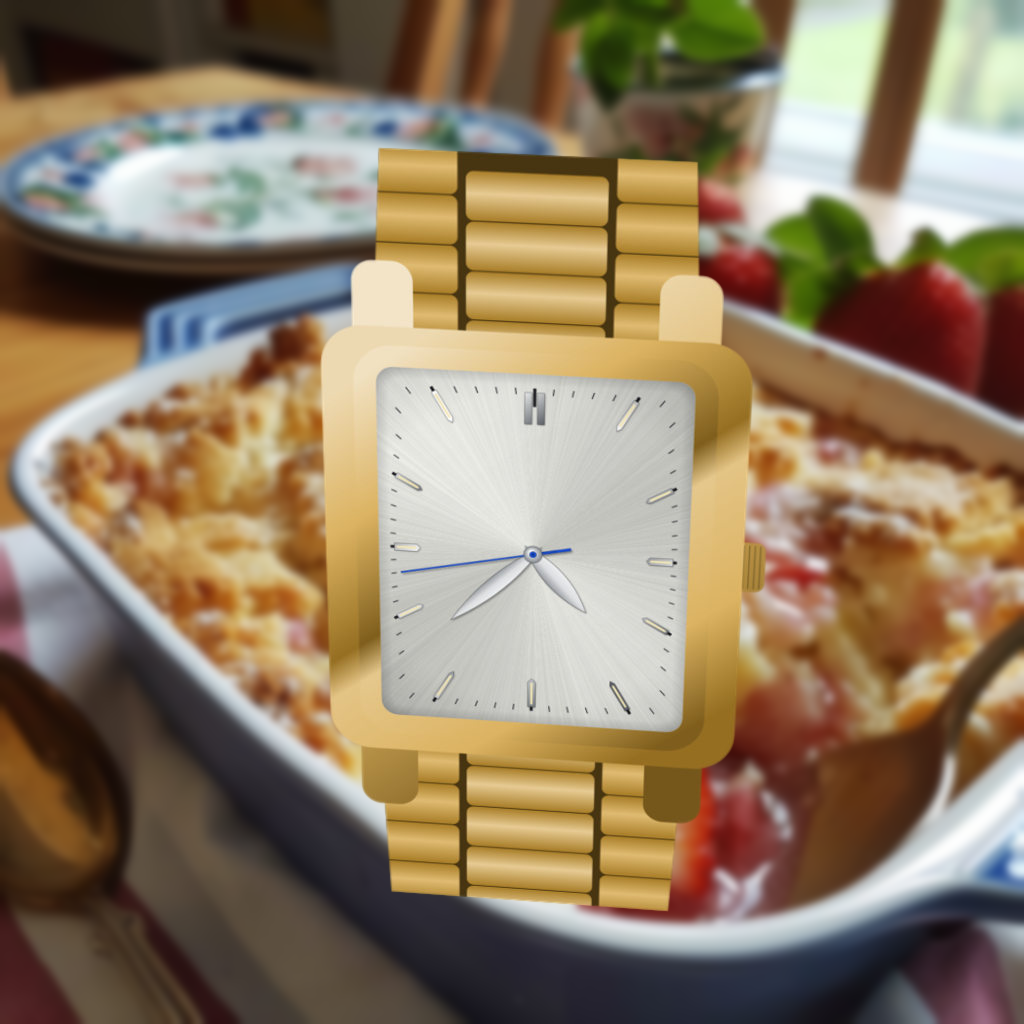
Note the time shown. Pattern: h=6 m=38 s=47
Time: h=4 m=37 s=43
